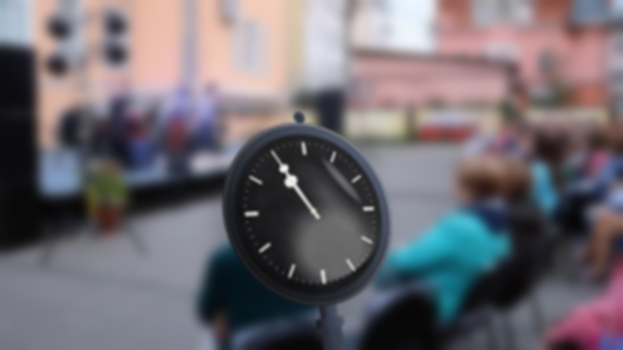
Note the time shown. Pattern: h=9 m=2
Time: h=10 m=55
